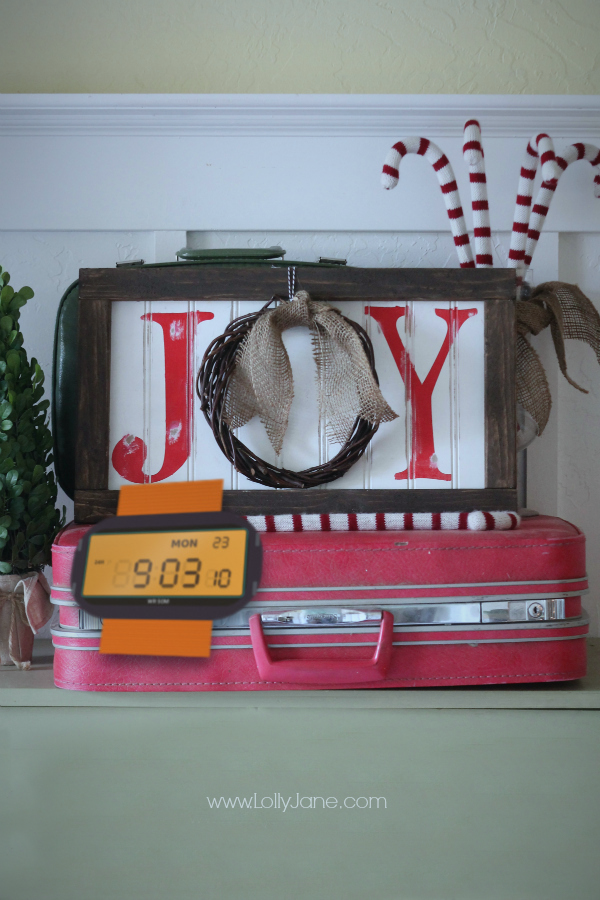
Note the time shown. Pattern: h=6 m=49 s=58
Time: h=9 m=3 s=10
